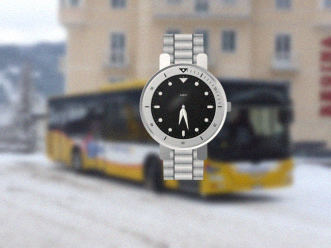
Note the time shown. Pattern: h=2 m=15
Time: h=6 m=28
